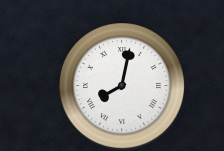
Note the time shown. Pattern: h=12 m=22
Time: h=8 m=2
